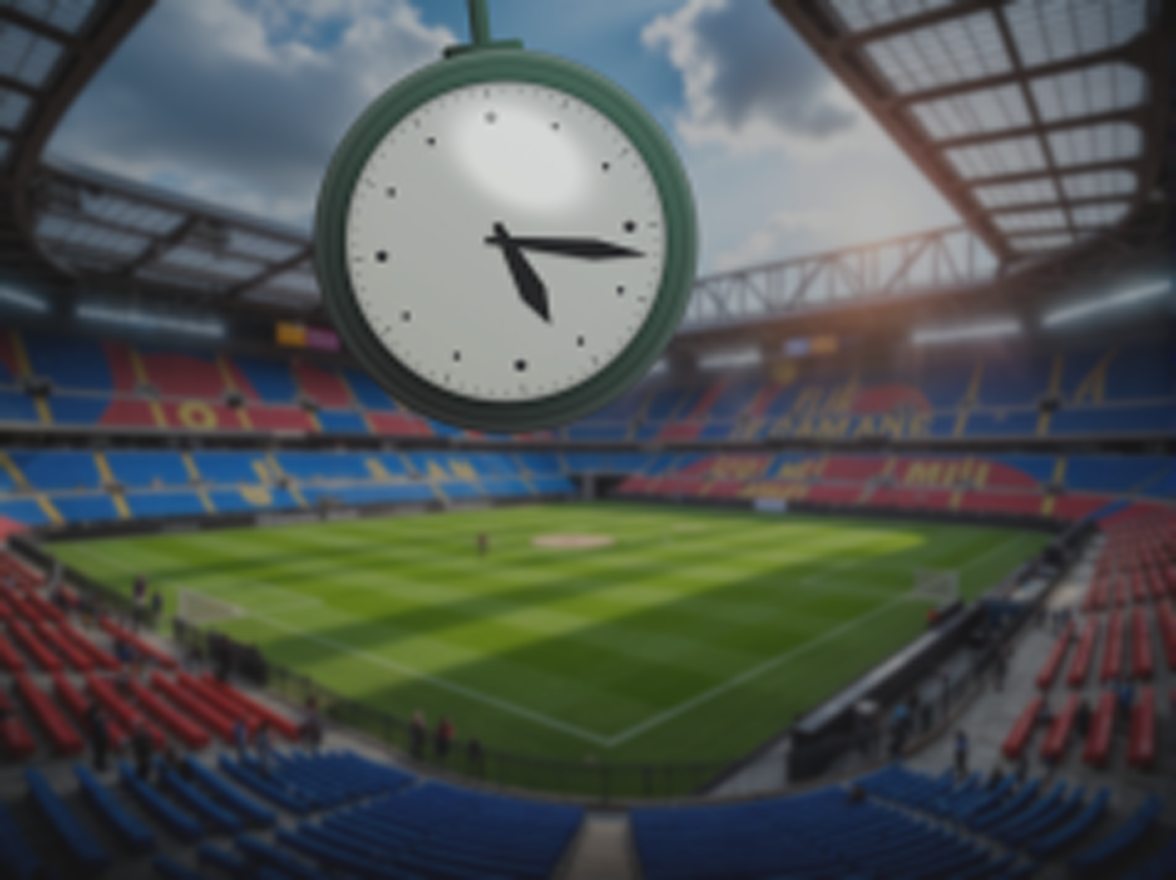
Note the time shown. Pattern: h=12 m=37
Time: h=5 m=17
